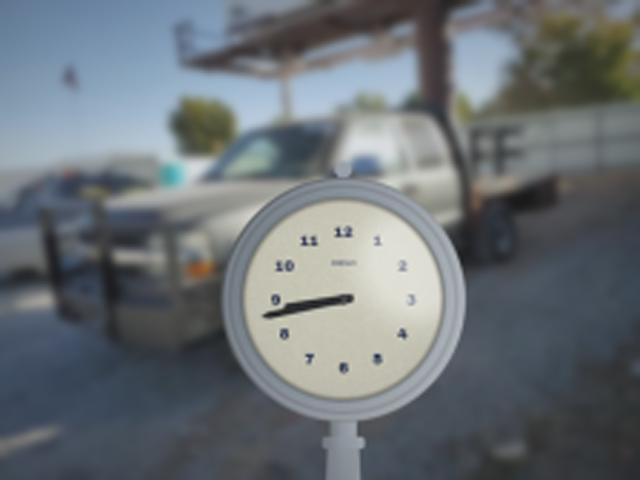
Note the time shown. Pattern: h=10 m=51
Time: h=8 m=43
